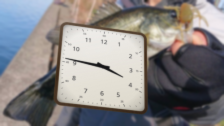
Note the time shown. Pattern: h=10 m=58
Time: h=3 m=46
